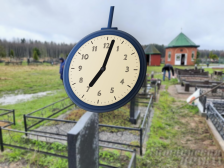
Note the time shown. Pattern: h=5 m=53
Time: h=7 m=2
